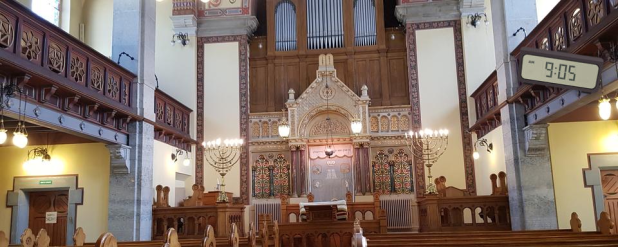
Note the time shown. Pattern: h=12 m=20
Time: h=9 m=5
